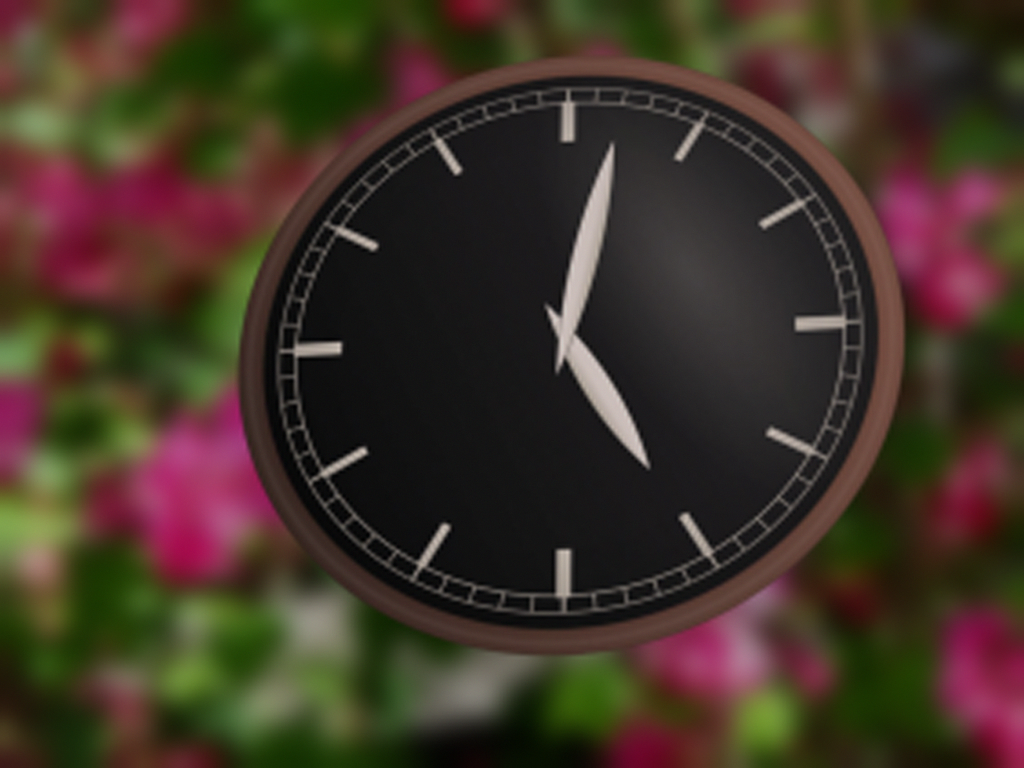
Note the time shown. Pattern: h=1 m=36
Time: h=5 m=2
